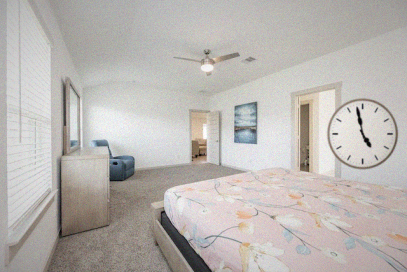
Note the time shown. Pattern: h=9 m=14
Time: h=4 m=58
